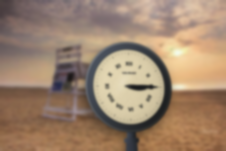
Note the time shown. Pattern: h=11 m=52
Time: h=3 m=15
